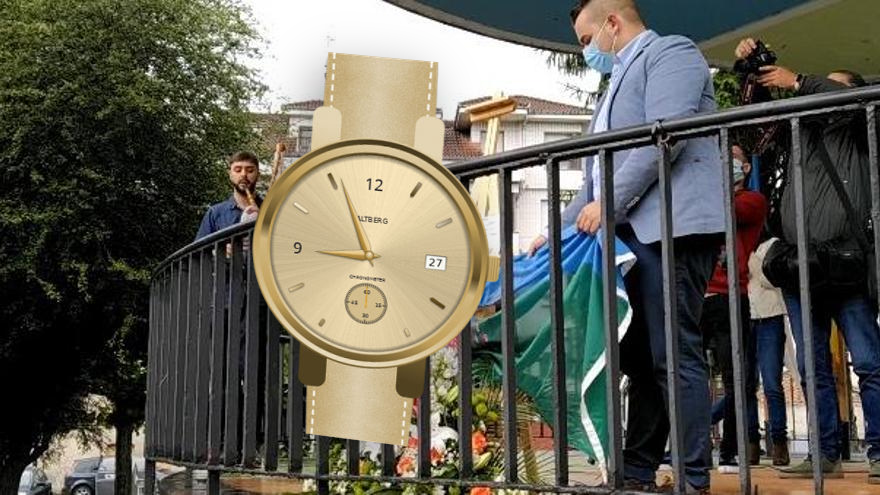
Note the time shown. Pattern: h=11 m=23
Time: h=8 m=56
